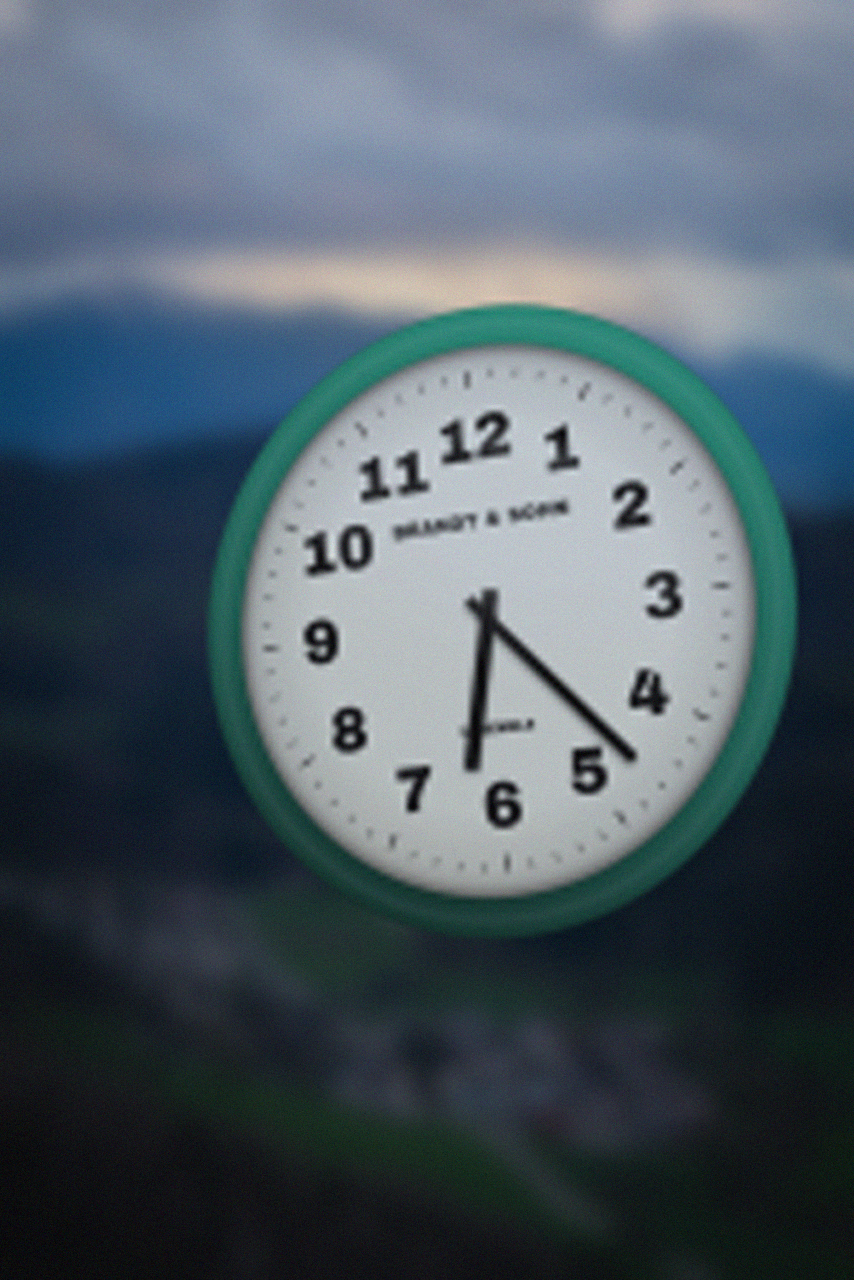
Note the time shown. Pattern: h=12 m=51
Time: h=6 m=23
